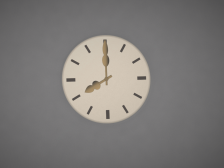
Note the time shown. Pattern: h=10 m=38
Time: h=8 m=0
